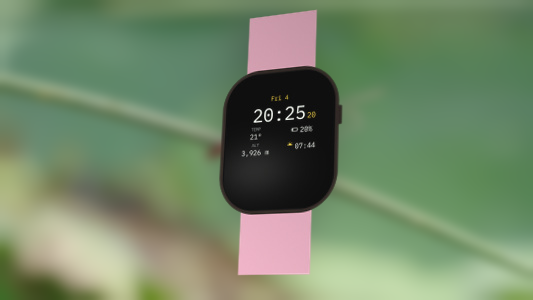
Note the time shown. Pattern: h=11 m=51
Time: h=20 m=25
